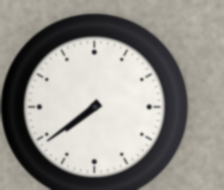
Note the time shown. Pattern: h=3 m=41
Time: h=7 m=39
